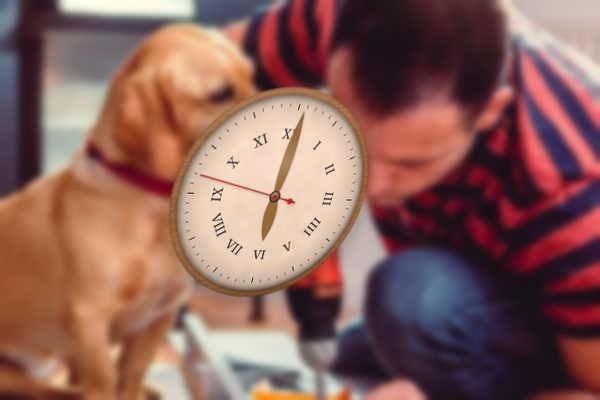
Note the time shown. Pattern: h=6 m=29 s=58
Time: h=6 m=0 s=47
